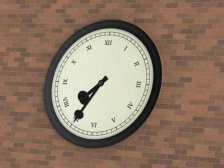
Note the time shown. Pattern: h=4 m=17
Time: h=7 m=35
